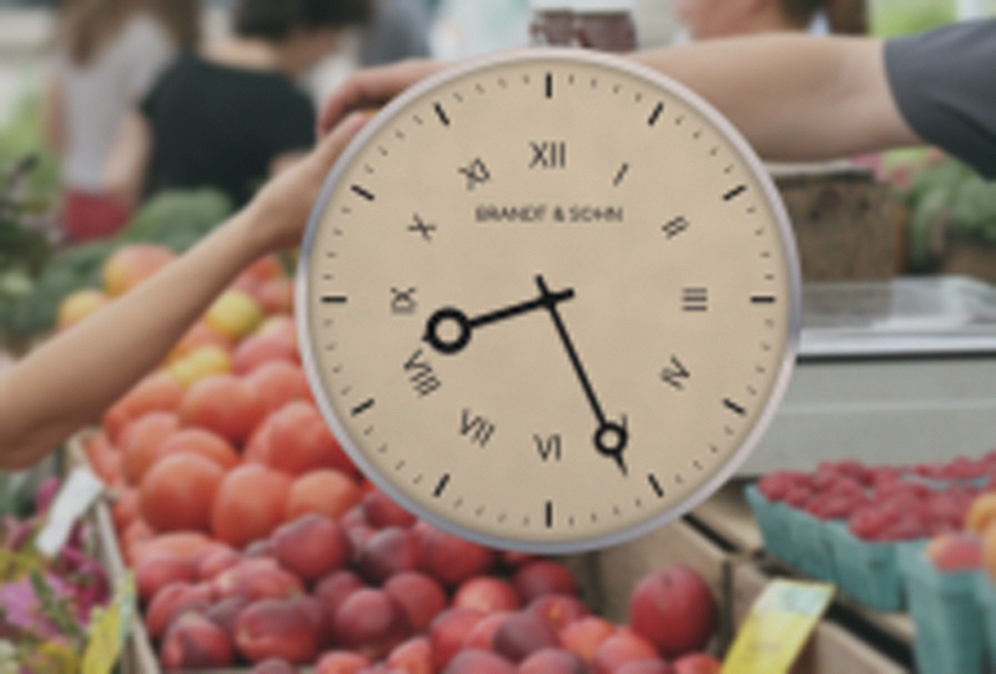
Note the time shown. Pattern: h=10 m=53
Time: h=8 m=26
